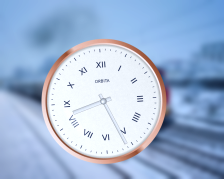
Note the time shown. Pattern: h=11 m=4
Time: h=8 m=26
